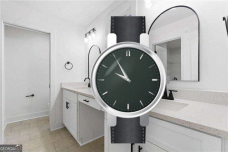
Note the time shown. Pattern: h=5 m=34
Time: h=9 m=55
